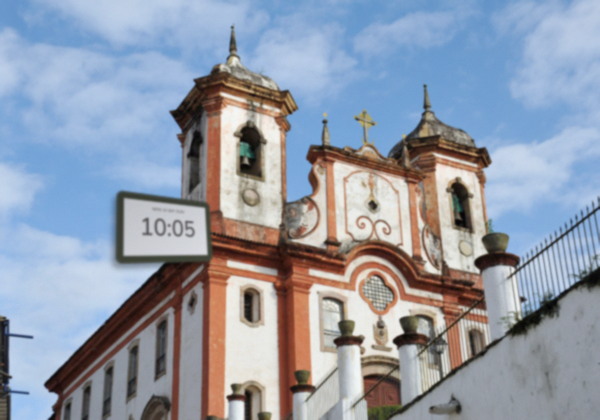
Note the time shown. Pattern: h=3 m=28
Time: h=10 m=5
